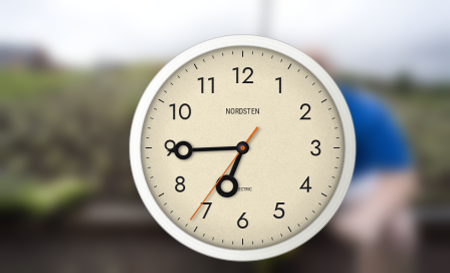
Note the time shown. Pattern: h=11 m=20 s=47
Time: h=6 m=44 s=36
